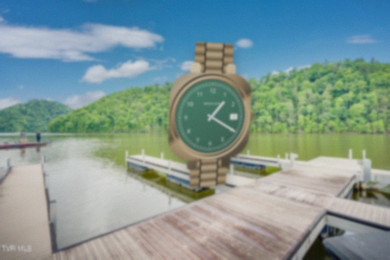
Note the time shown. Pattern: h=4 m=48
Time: h=1 m=20
